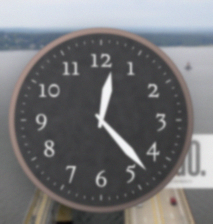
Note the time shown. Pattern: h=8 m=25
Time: h=12 m=23
